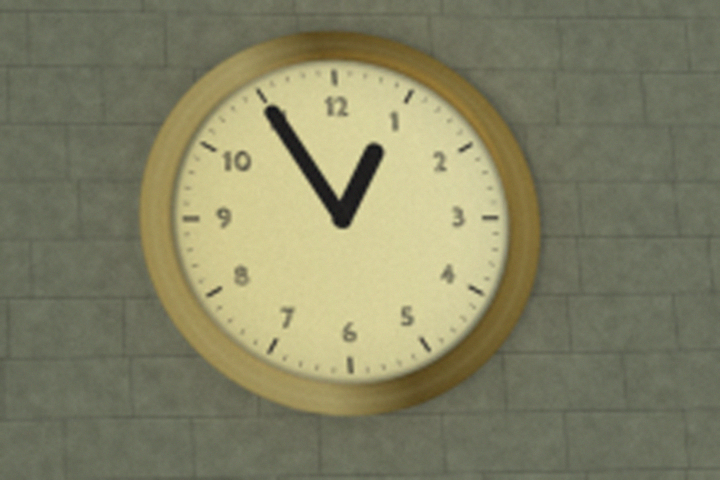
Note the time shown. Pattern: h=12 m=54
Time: h=12 m=55
